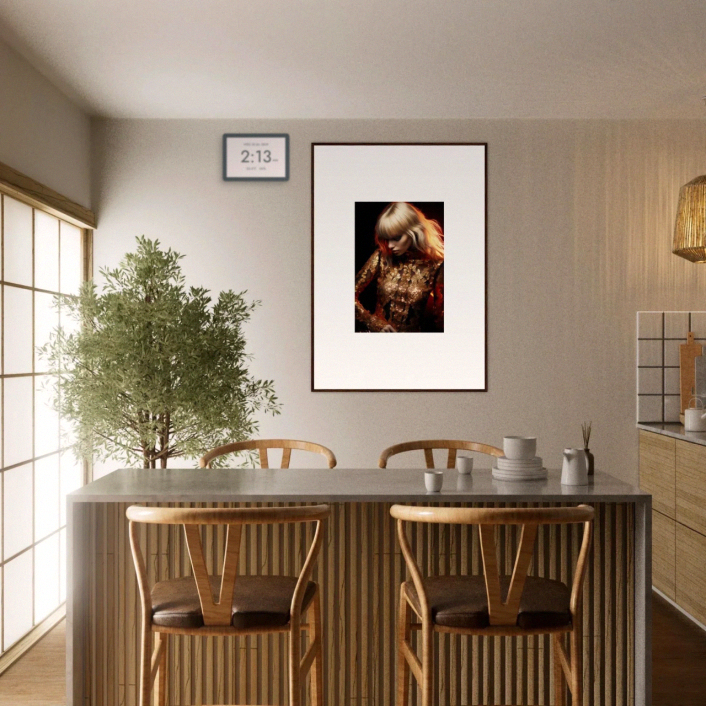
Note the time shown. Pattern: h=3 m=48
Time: h=2 m=13
